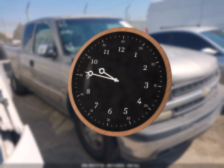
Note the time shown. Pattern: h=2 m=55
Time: h=9 m=46
